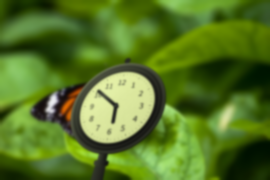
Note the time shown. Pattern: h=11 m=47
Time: h=5 m=51
